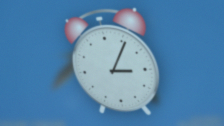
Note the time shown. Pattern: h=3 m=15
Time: h=3 m=6
